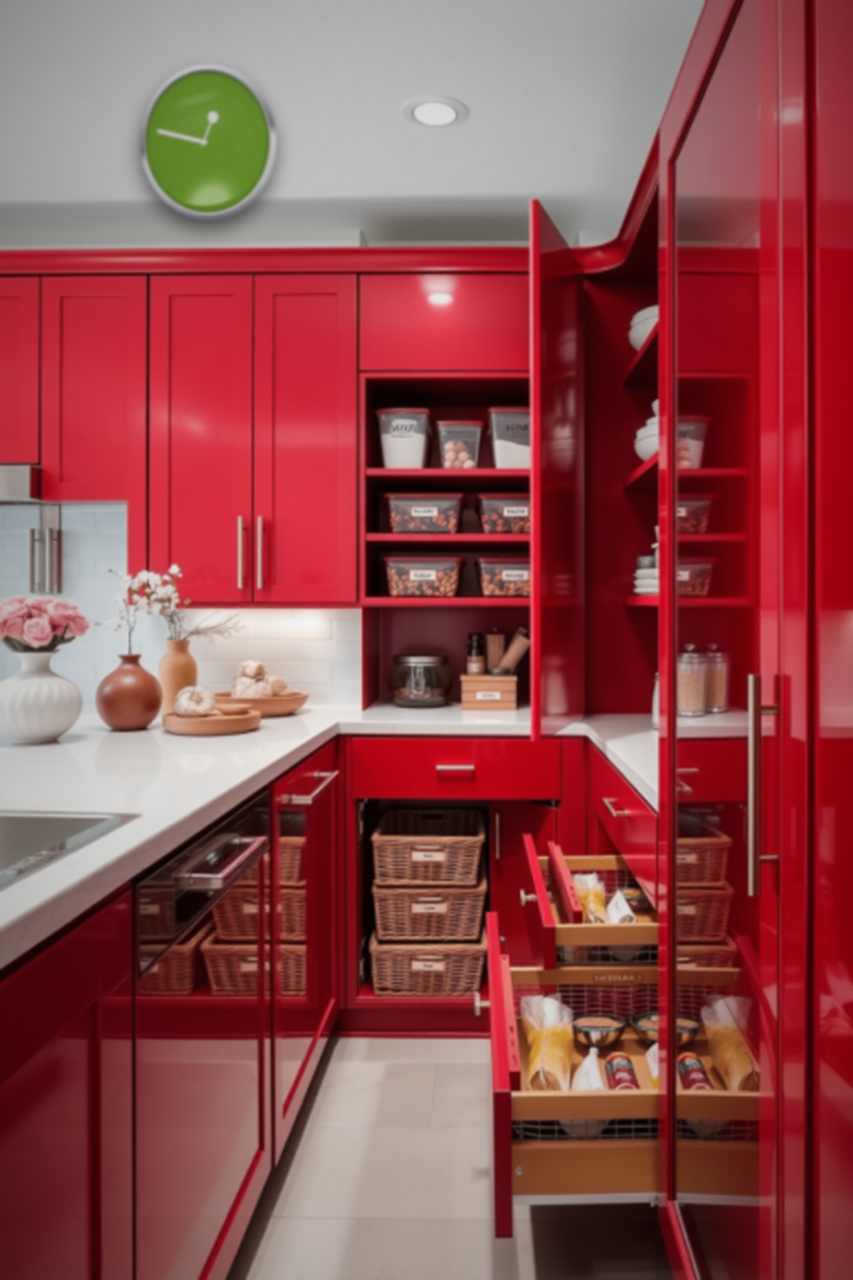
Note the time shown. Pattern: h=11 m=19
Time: h=12 m=47
